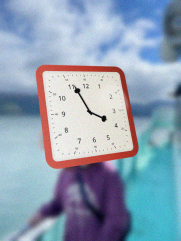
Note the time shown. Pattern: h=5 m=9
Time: h=3 m=56
